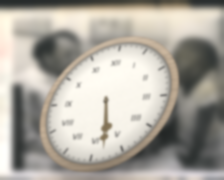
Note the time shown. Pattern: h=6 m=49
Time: h=5 m=28
